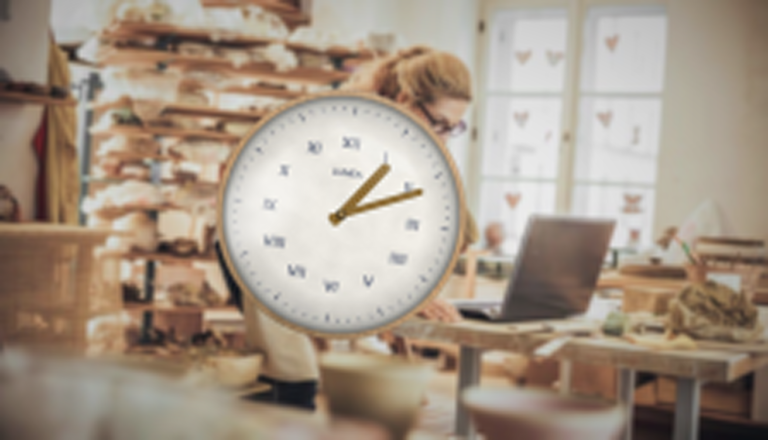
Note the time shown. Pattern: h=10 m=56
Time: h=1 m=11
